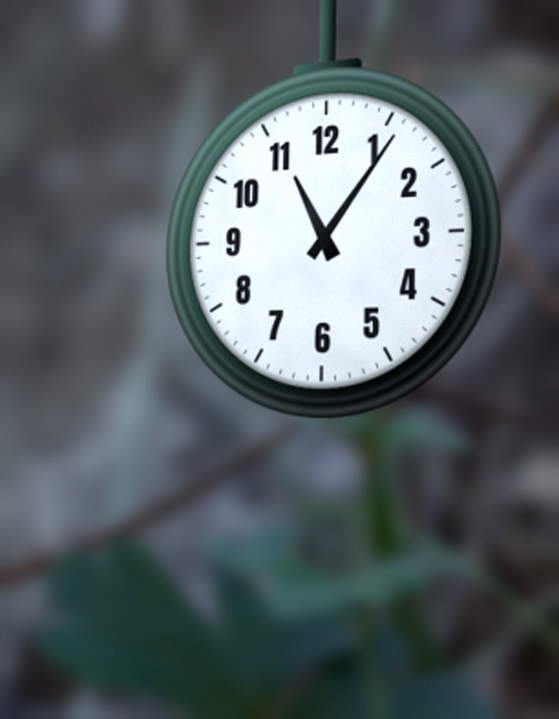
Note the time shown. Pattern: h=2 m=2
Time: h=11 m=6
